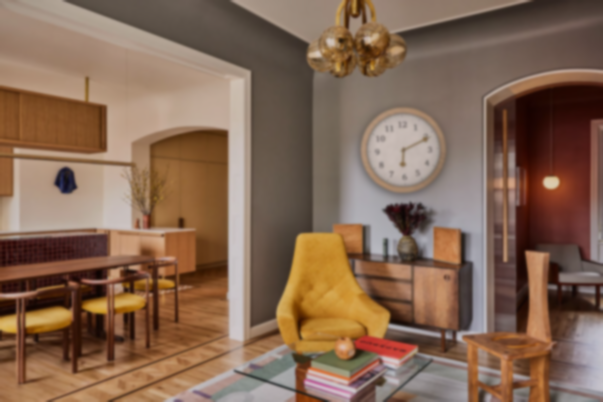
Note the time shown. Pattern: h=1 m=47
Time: h=6 m=11
